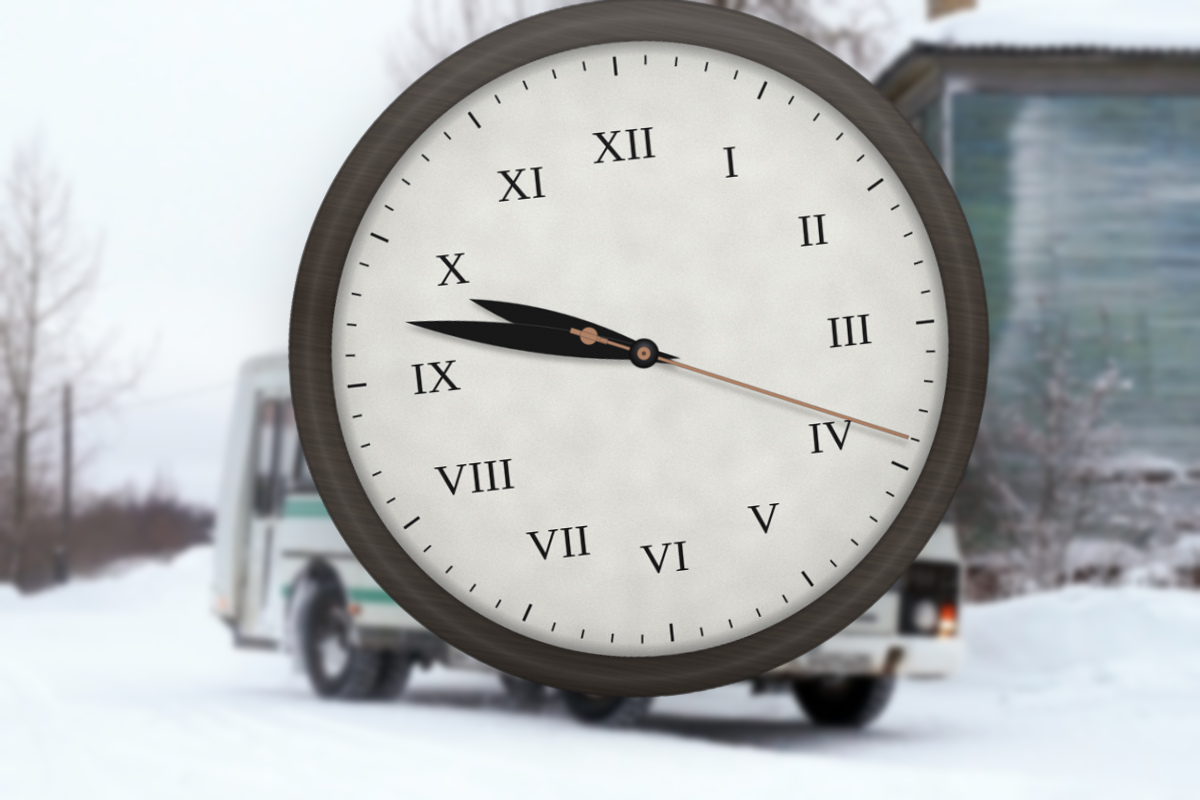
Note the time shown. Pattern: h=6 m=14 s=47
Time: h=9 m=47 s=19
